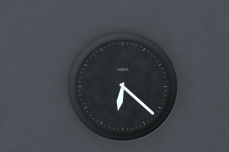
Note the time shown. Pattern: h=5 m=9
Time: h=6 m=22
